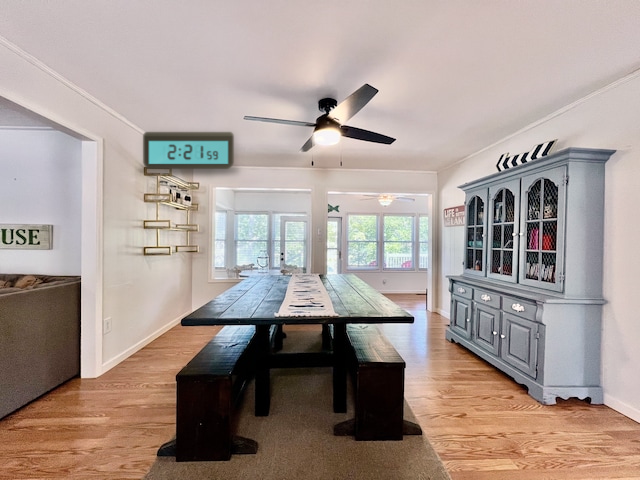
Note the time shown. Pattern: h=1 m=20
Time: h=2 m=21
